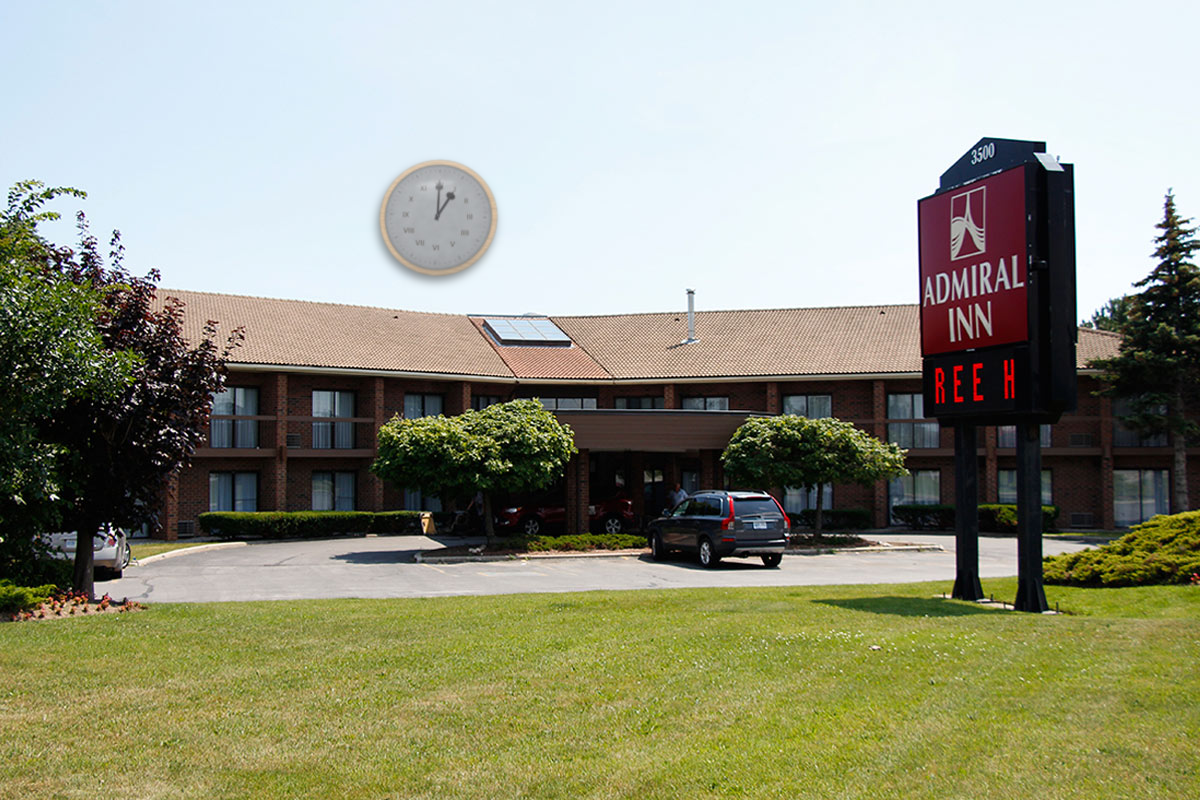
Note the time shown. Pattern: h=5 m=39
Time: h=1 m=0
